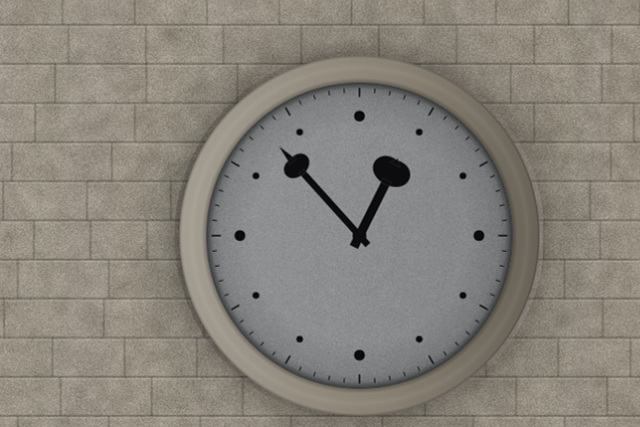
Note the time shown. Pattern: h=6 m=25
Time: h=12 m=53
